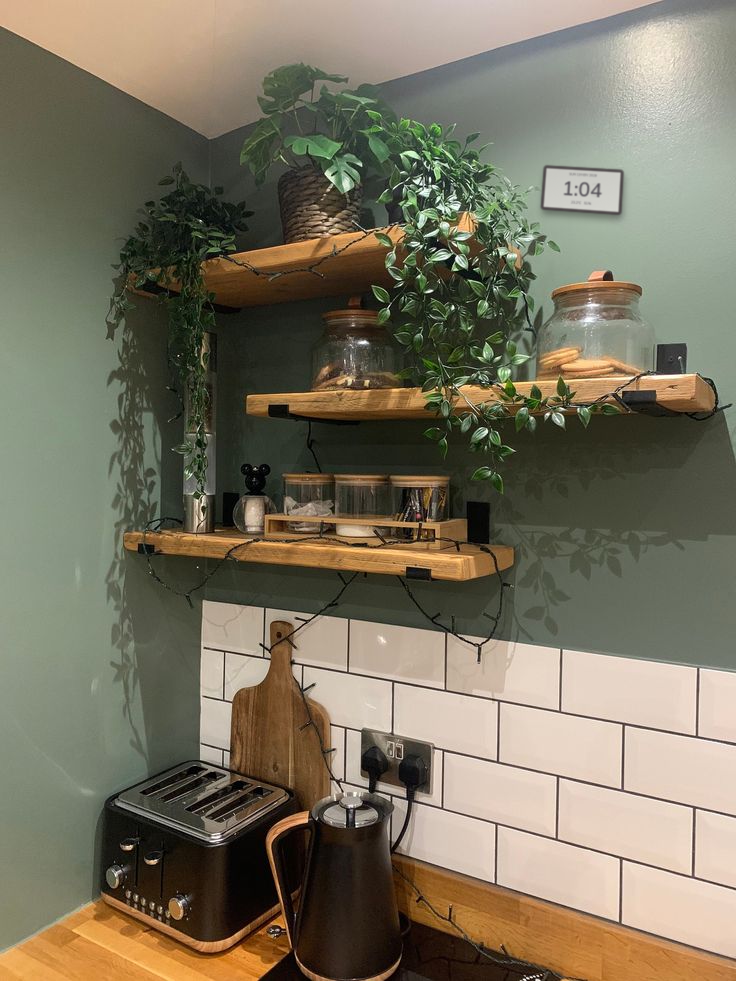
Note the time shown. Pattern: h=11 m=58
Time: h=1 m=4
